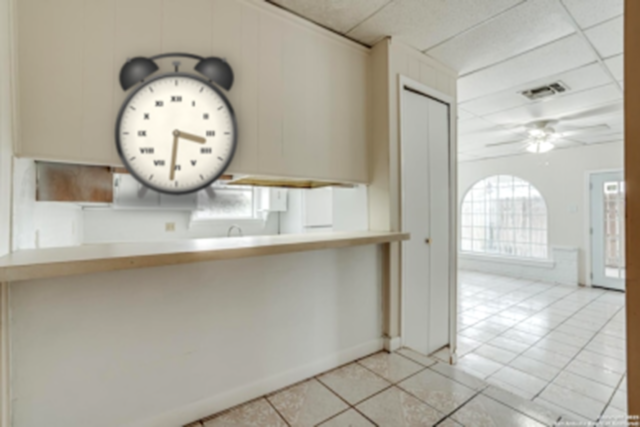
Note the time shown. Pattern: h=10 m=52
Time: h=3 m=31
